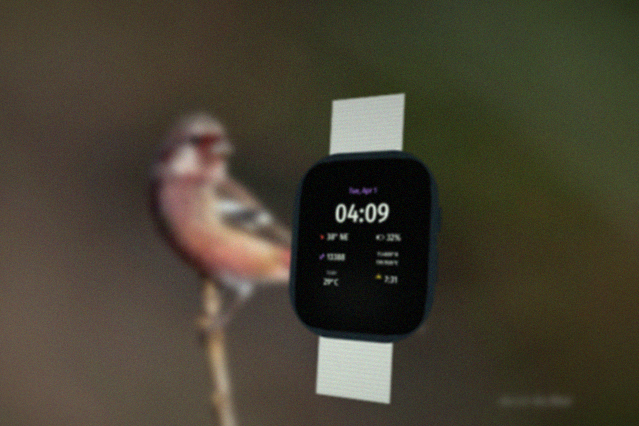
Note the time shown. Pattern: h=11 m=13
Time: h=4 m=9
